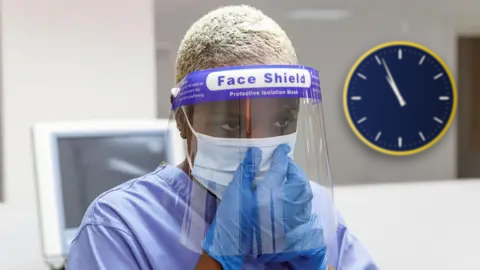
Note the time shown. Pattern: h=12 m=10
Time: h=10 m=56
